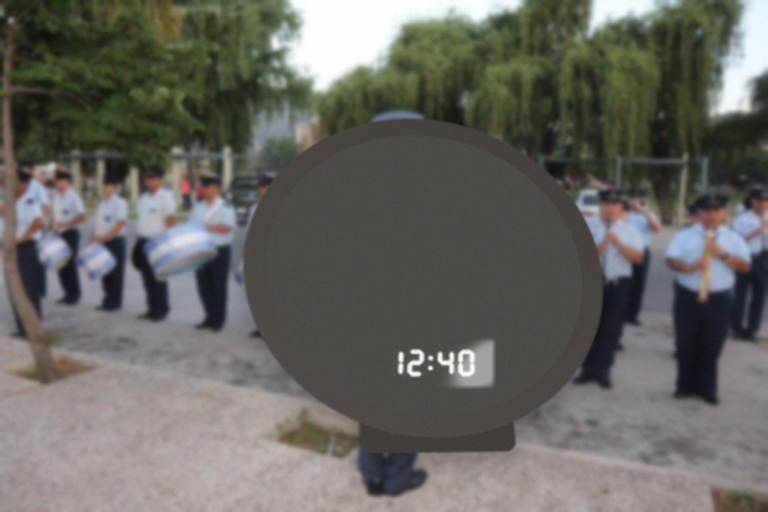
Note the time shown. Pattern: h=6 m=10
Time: h=12 m=40
